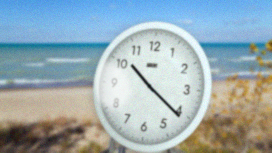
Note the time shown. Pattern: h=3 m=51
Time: h=10 m=21
